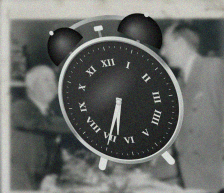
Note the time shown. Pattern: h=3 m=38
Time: h=6 m=35
